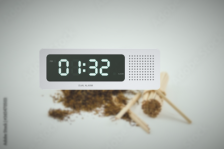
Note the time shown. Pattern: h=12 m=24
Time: h=1 m=32
